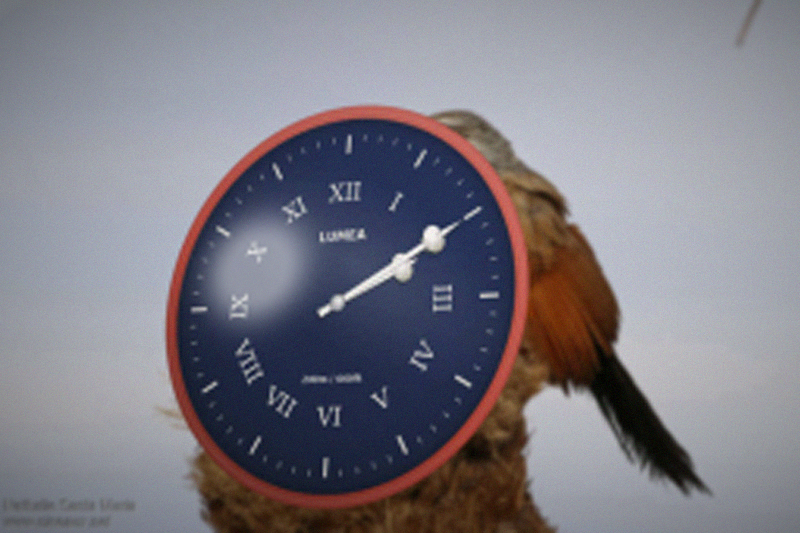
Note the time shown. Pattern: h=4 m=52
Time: h=2 m=10
